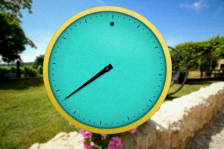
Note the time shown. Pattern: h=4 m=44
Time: h=7 m=38
